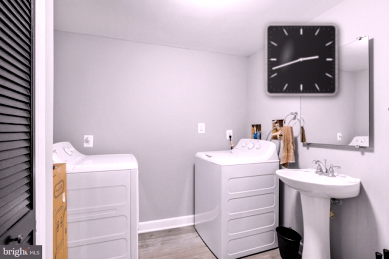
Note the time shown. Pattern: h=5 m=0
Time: h=2 m=42
